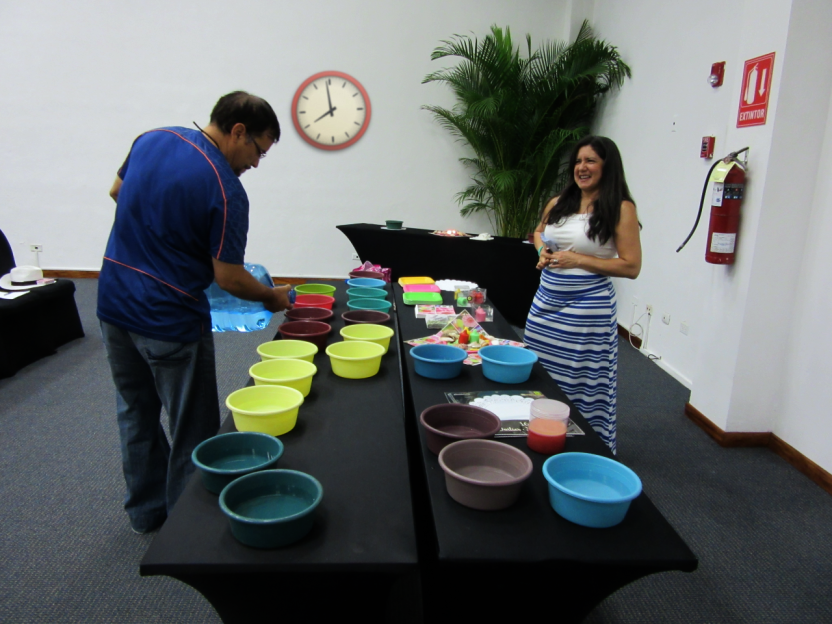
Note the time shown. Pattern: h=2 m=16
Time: h=7 m=59
